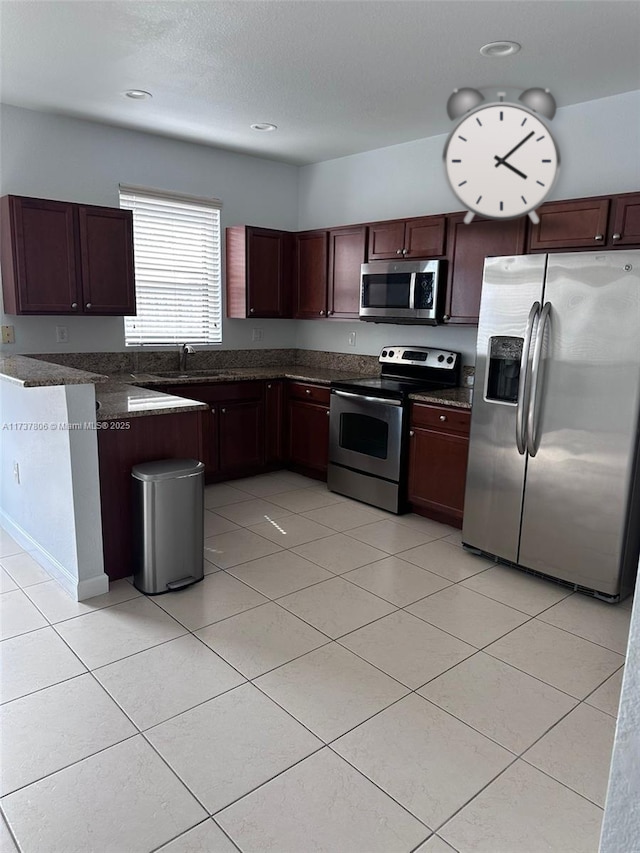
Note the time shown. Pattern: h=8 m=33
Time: h=4 m=8
